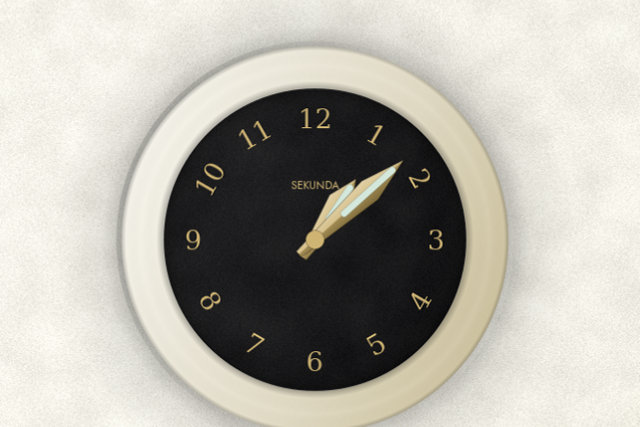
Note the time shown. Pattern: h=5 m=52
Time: h=1 m=8
